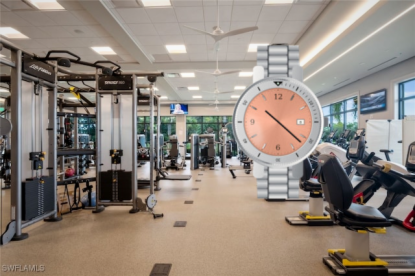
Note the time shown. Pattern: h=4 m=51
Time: h=10 m=22
